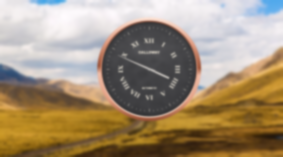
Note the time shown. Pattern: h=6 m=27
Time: h=3 m=49
